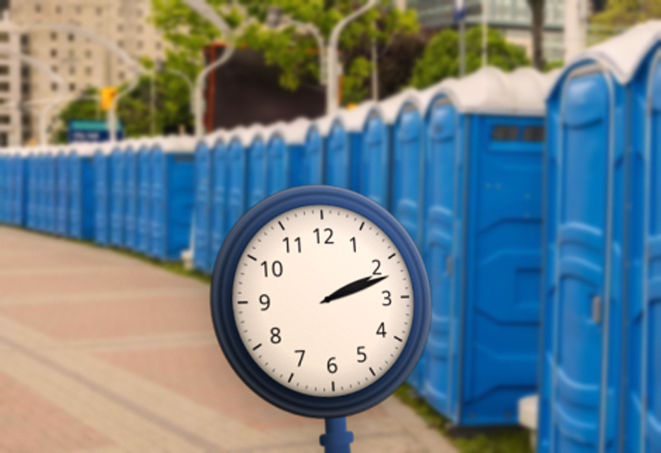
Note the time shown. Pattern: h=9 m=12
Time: h=2 m=12
